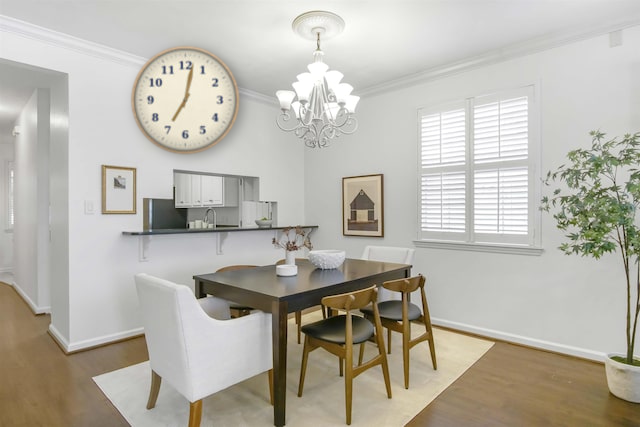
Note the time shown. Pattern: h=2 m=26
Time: h=7 m=2
